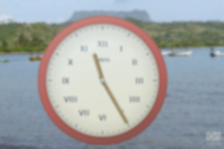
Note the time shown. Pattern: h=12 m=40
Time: h=11 m=25
